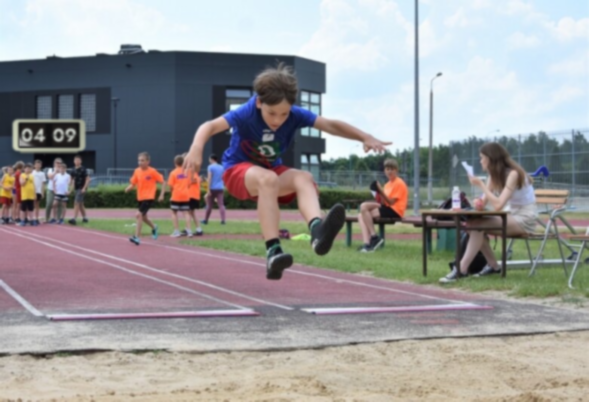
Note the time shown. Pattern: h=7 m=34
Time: h=4 m=9
